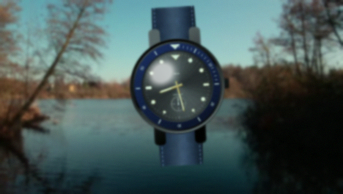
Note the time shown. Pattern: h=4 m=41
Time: h=8 m=28
